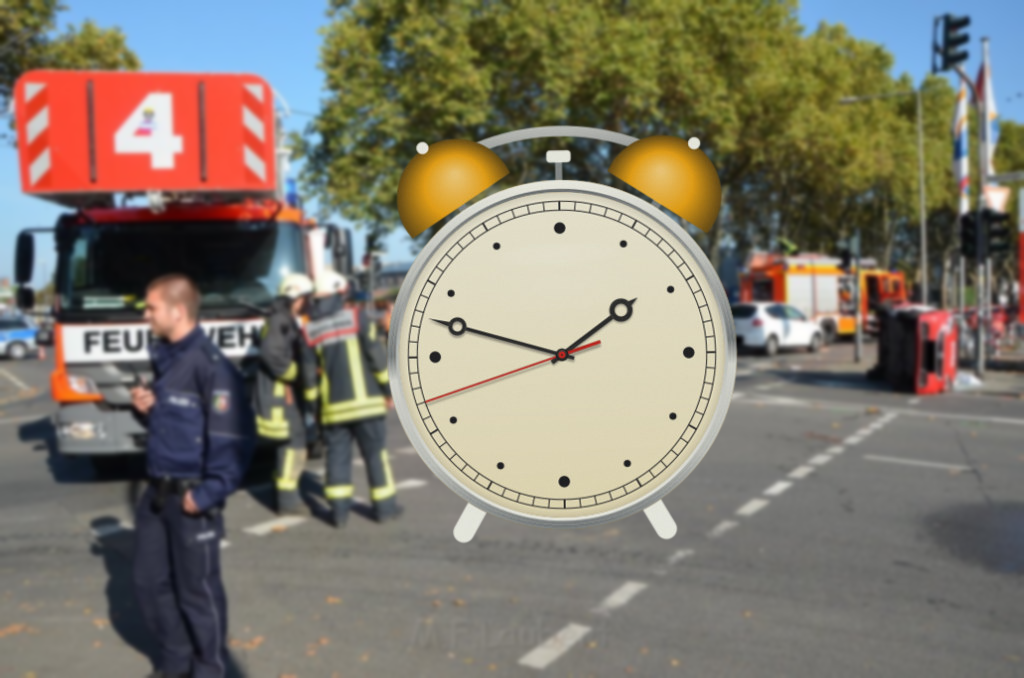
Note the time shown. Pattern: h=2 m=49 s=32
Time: h=1 m=47 s=42
